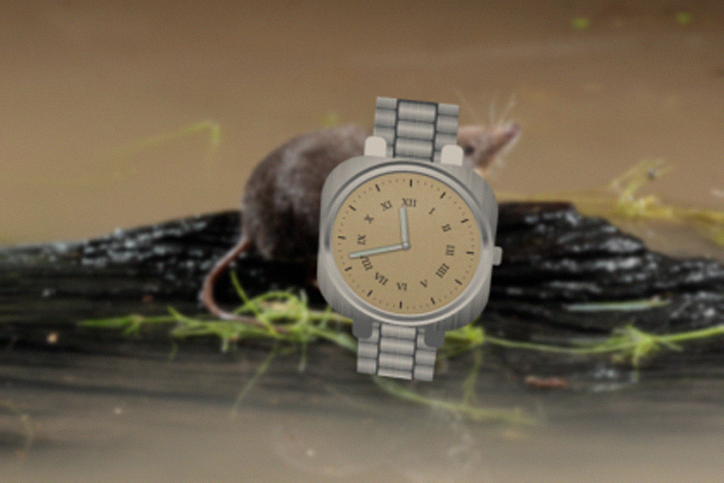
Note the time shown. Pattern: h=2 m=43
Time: h=11 m=42
